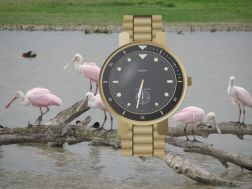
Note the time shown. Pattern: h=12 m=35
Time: h=6 m=32
